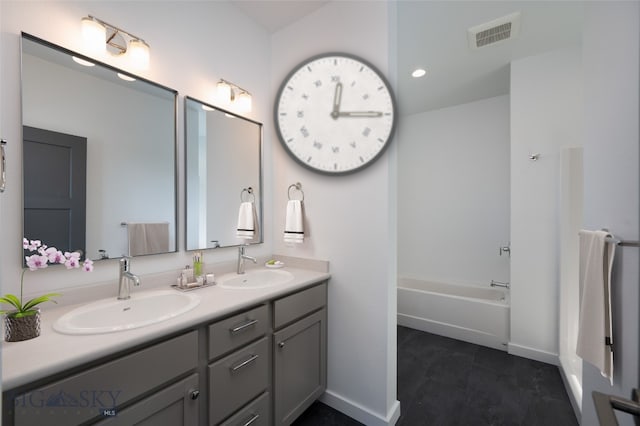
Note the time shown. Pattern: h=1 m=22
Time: h=12 m=15
